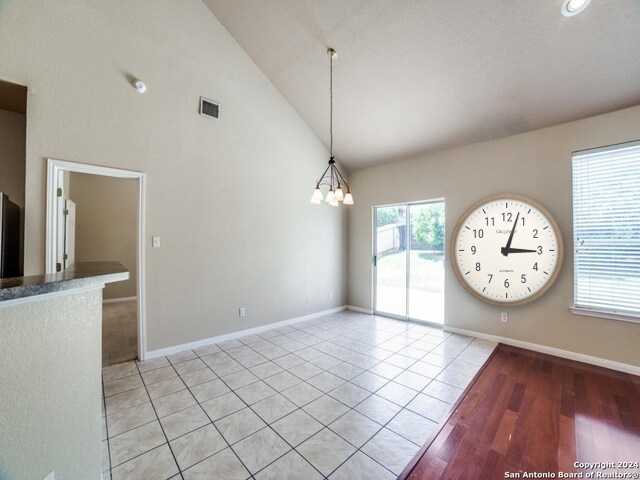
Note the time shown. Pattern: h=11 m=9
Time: h=3 m=3
